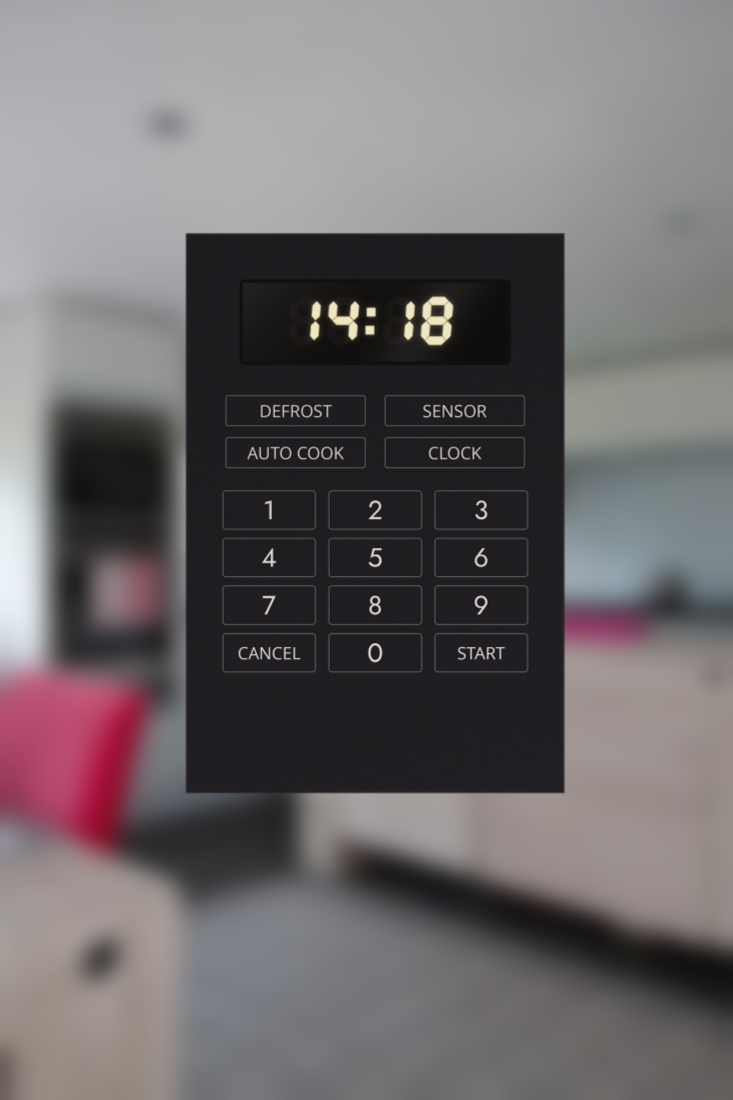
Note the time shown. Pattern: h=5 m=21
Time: h=14 m=18
